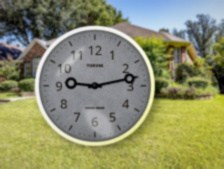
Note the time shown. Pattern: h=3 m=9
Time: h=9 m=13
